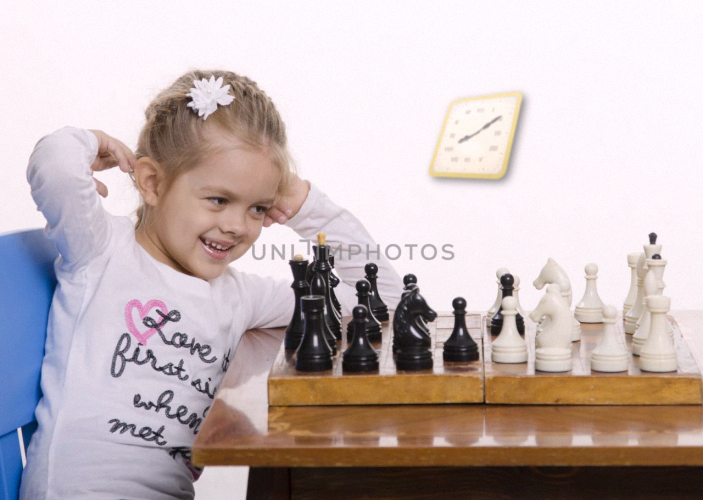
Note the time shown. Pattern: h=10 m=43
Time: h=8 m=9
